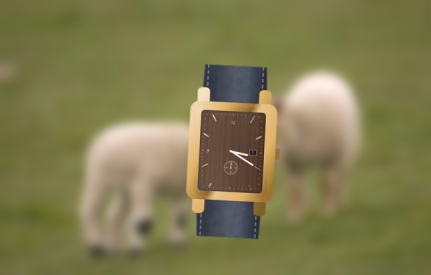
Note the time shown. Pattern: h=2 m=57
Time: h=3 m=20
